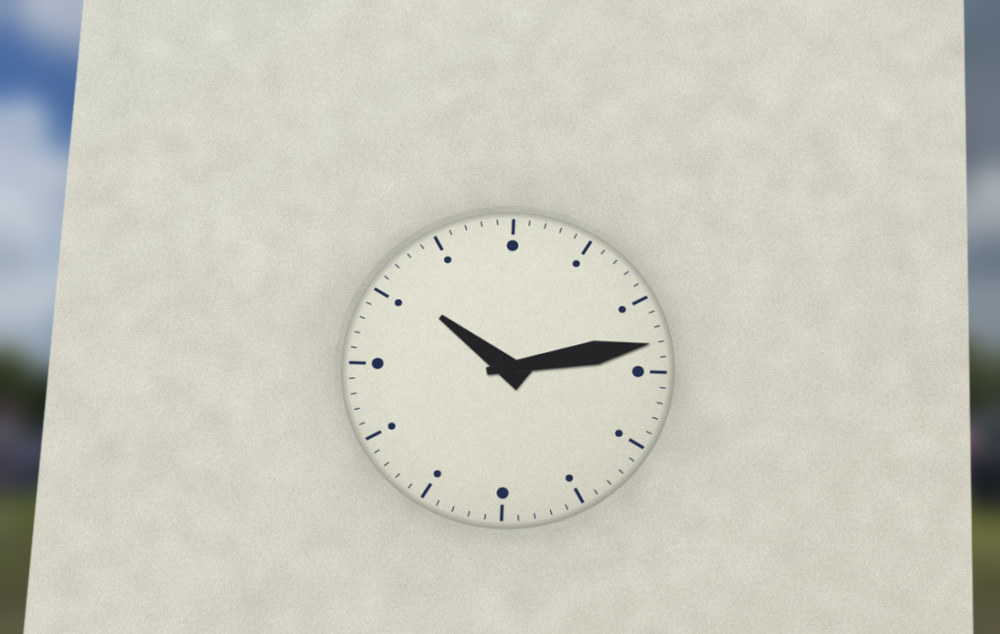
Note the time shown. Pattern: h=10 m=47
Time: h=10 m=13
